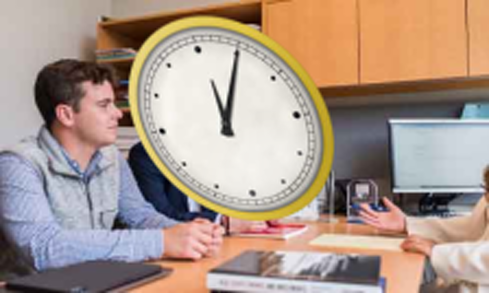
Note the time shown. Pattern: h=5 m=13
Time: h=12 m=5
